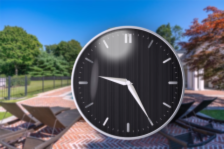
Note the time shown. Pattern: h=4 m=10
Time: h=9 m=25
